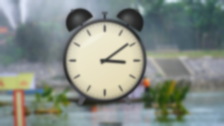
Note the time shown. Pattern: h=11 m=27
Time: h=3 m=9
